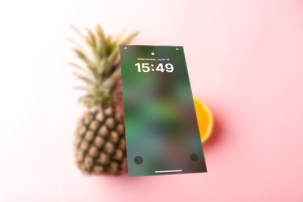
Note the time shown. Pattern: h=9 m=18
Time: h=15 m=49
